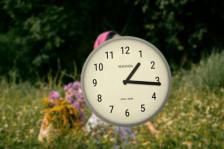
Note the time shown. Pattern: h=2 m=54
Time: h=1 m=16
